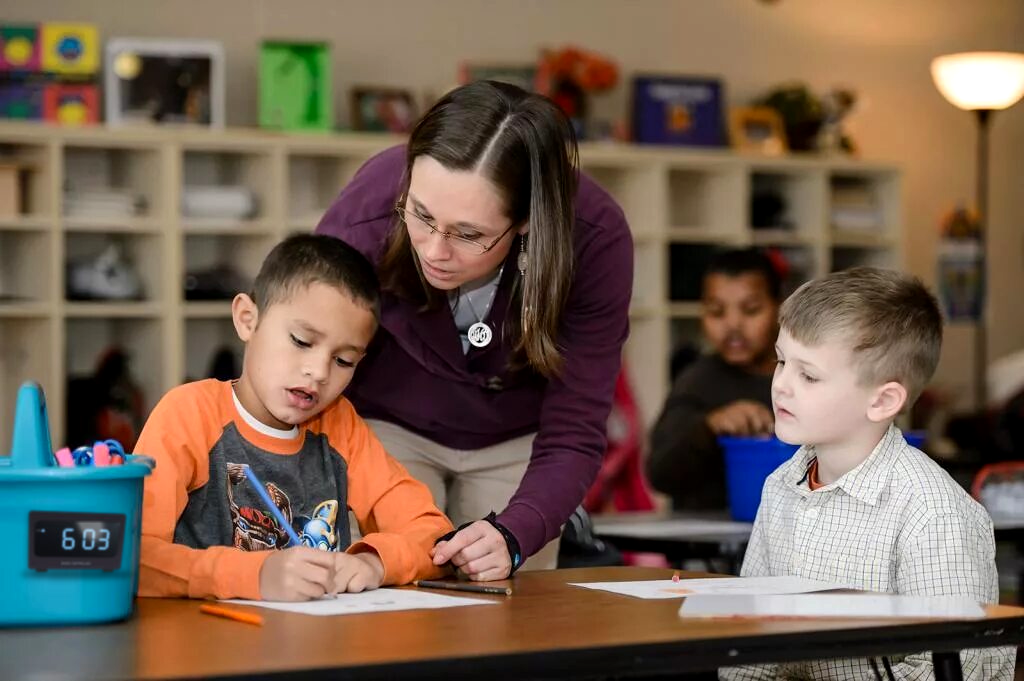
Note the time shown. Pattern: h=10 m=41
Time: h=6 m=3
